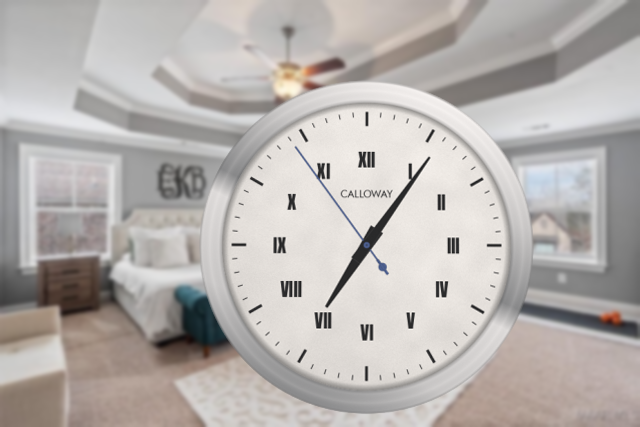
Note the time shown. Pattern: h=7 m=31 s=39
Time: h=7 m=5 s=54
